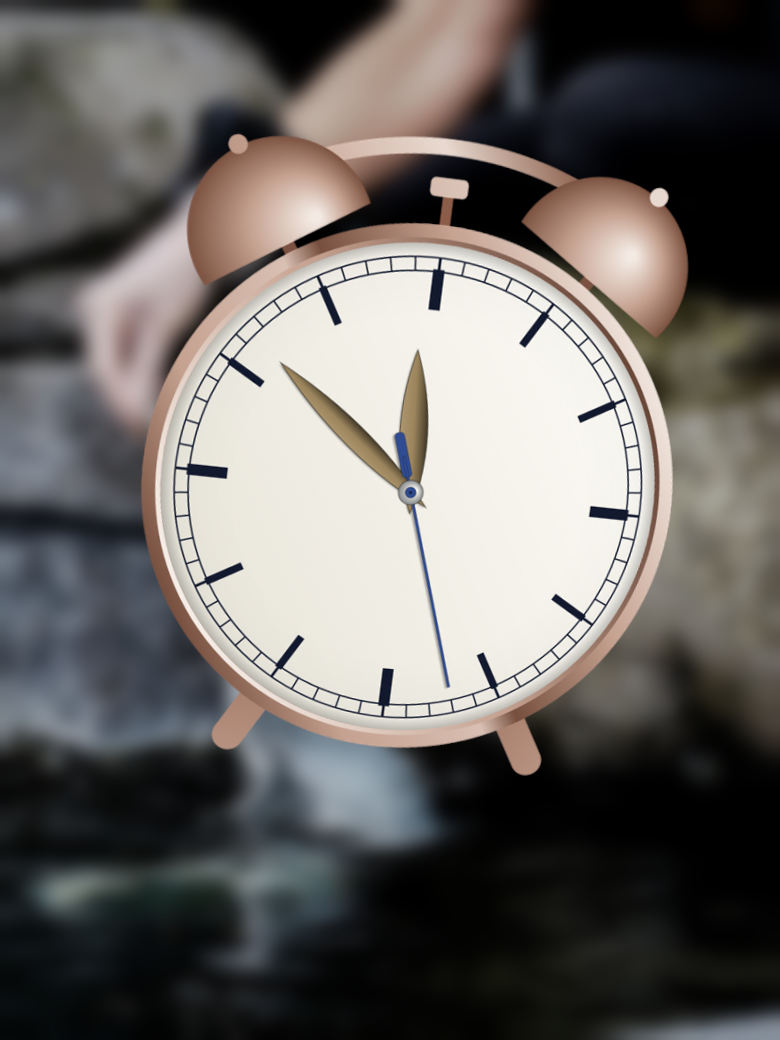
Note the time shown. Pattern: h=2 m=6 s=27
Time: h=11 m=51 s=27
